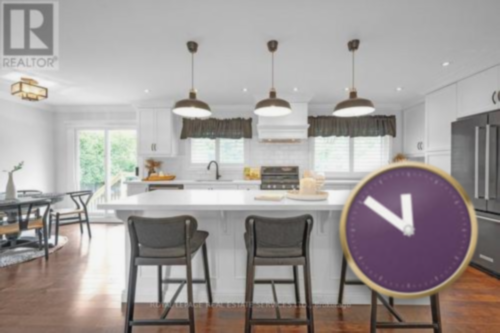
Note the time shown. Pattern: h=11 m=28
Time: h=11 m=51
